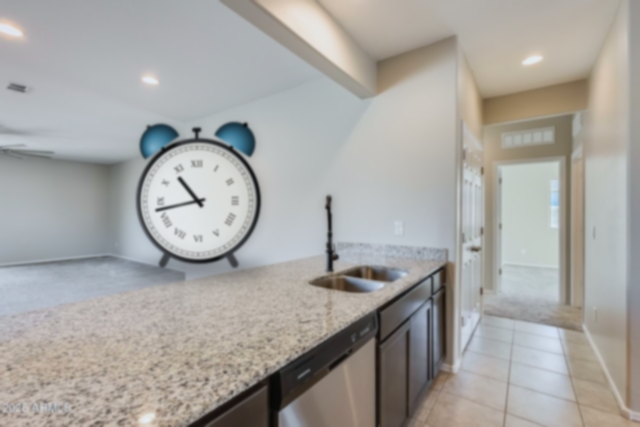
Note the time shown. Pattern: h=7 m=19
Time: h=10 m=43
